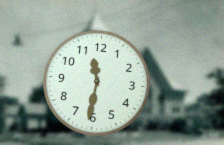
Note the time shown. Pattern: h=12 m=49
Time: h=11 m=31
